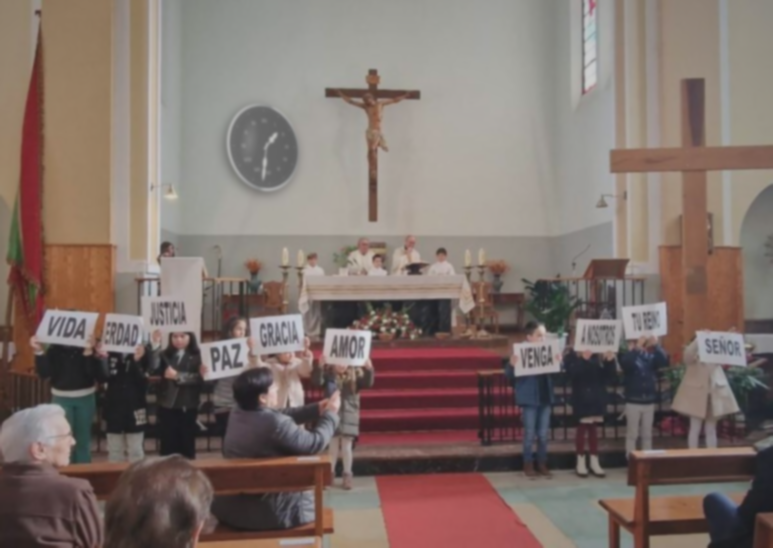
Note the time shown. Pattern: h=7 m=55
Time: h=1 m=32
